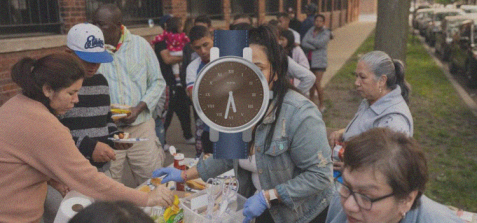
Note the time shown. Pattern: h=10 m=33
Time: h=5 m=32
